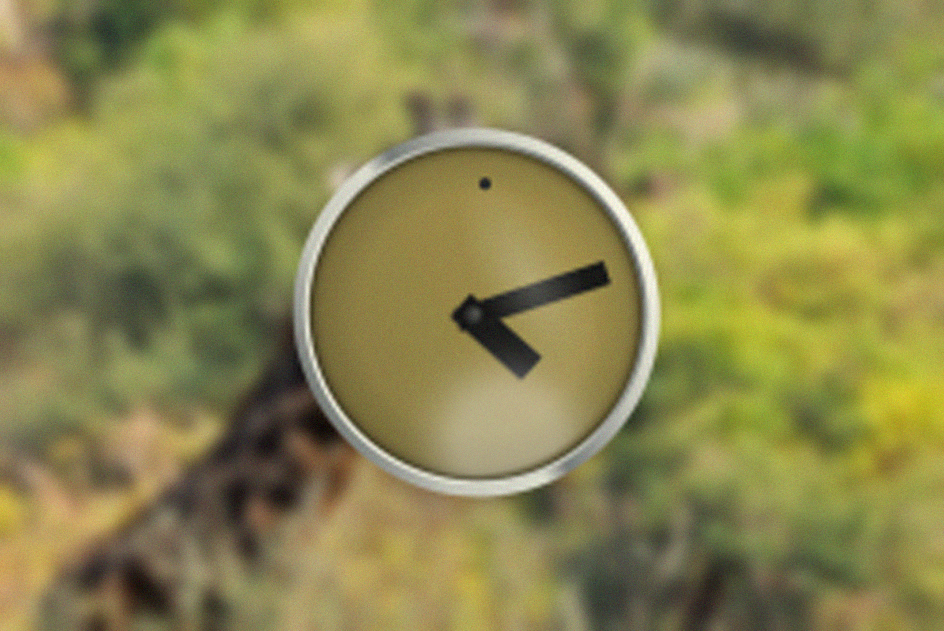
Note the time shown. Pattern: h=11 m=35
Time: h=4 m=11
